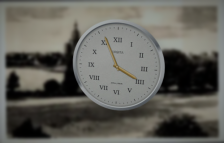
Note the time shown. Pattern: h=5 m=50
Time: h=3 m=56
